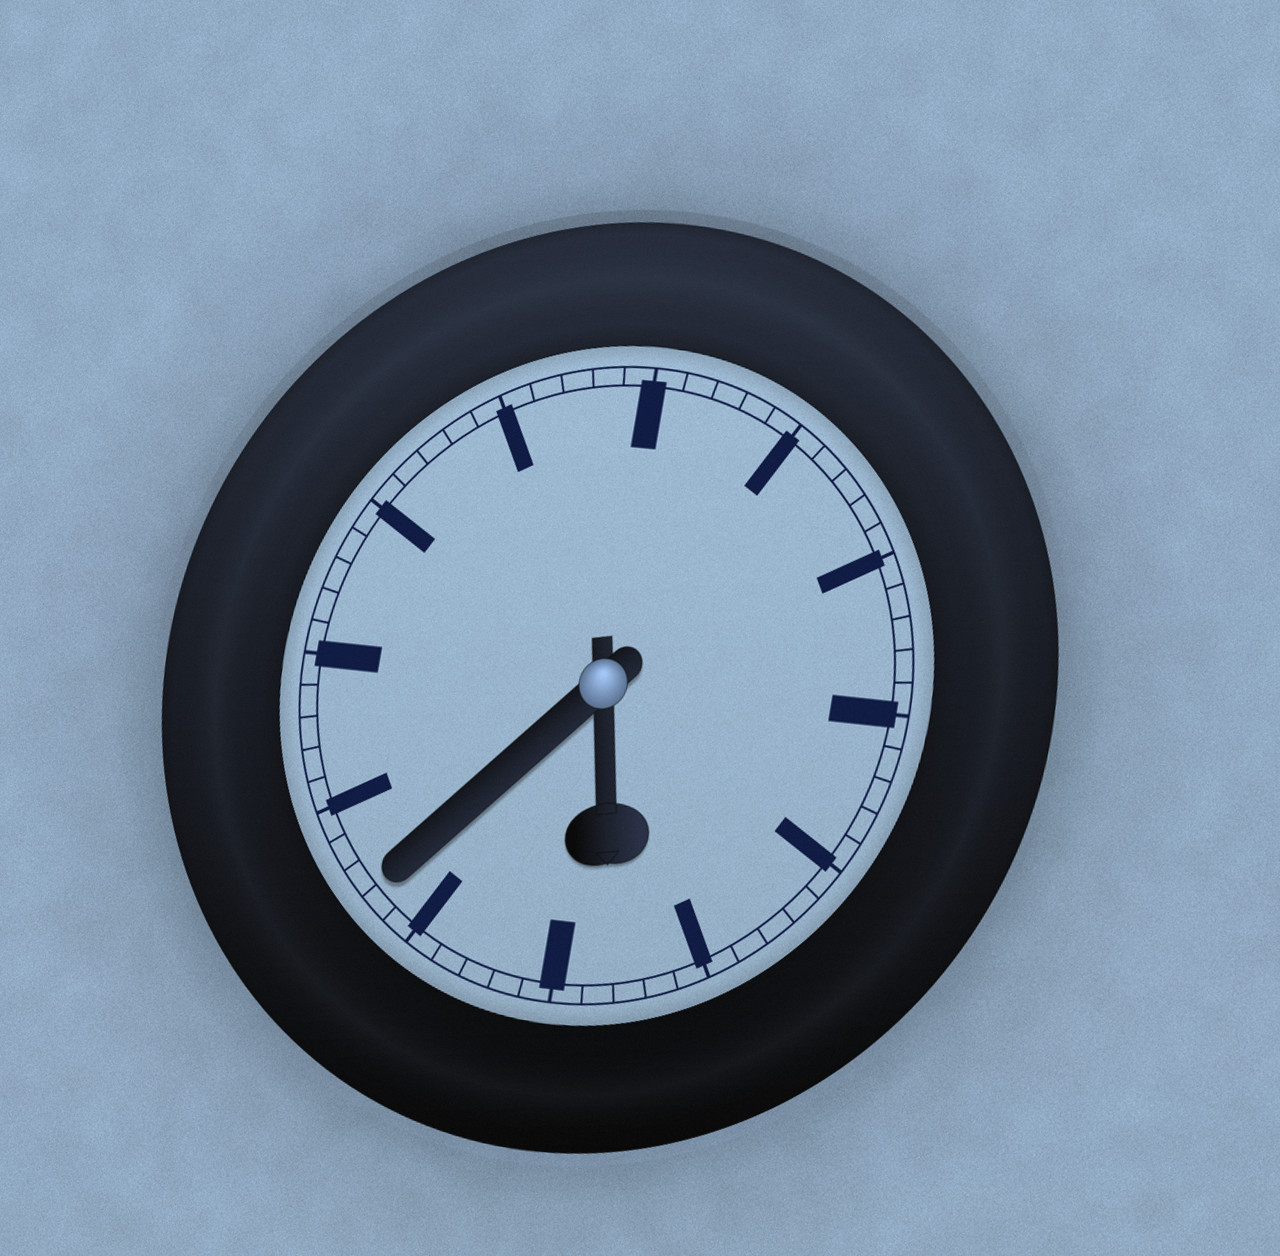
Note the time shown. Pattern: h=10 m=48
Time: h=5 m=37
